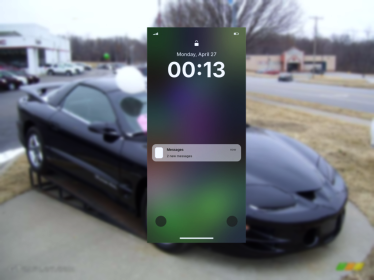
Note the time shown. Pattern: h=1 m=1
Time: h=0 m=13
